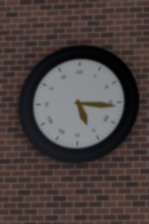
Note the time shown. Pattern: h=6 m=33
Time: h=5 m=16
